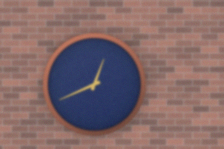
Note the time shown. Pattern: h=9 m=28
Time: h=12 m=41
